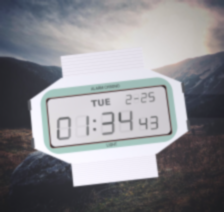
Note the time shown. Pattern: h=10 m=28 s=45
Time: h=1 m=34 s=43
